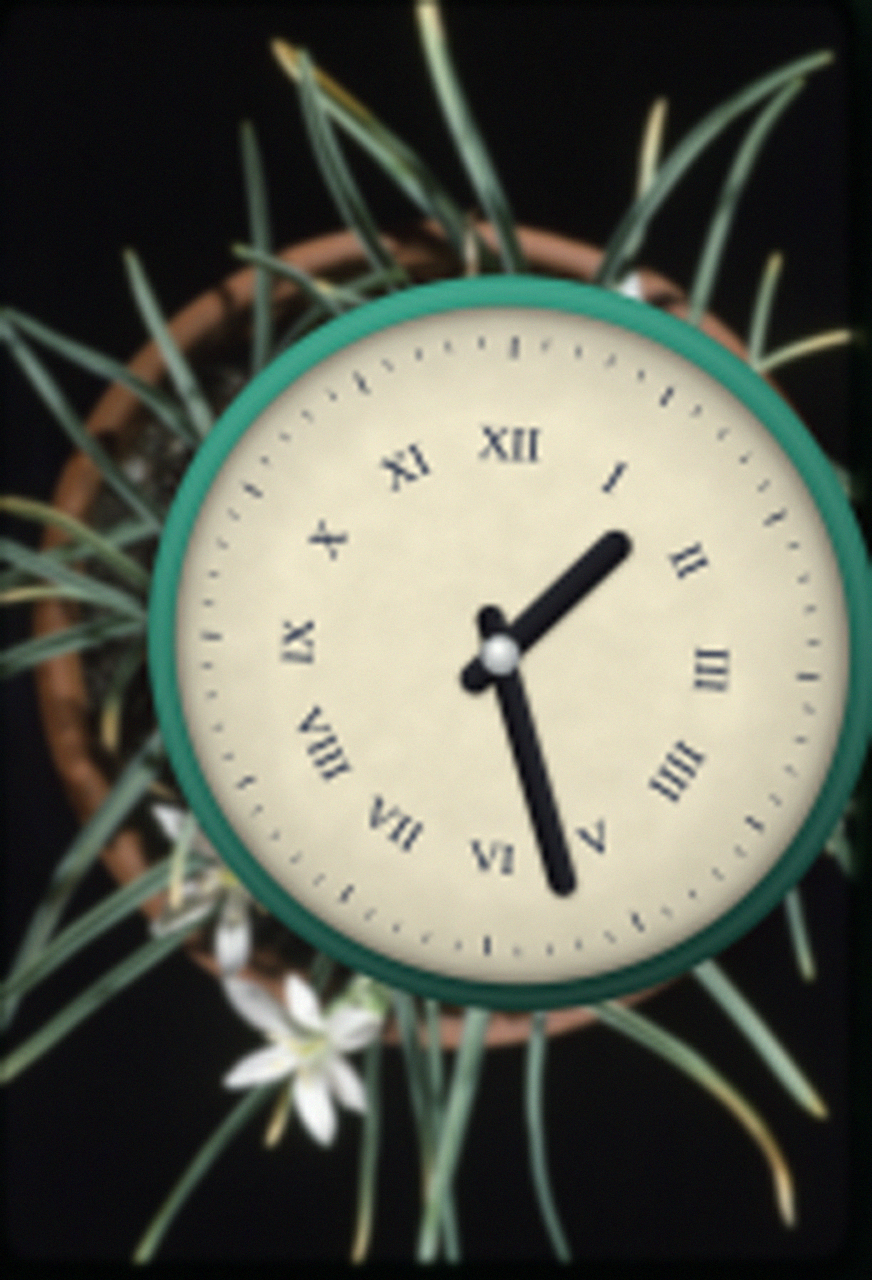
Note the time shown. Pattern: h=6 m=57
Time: h=1 m=27
